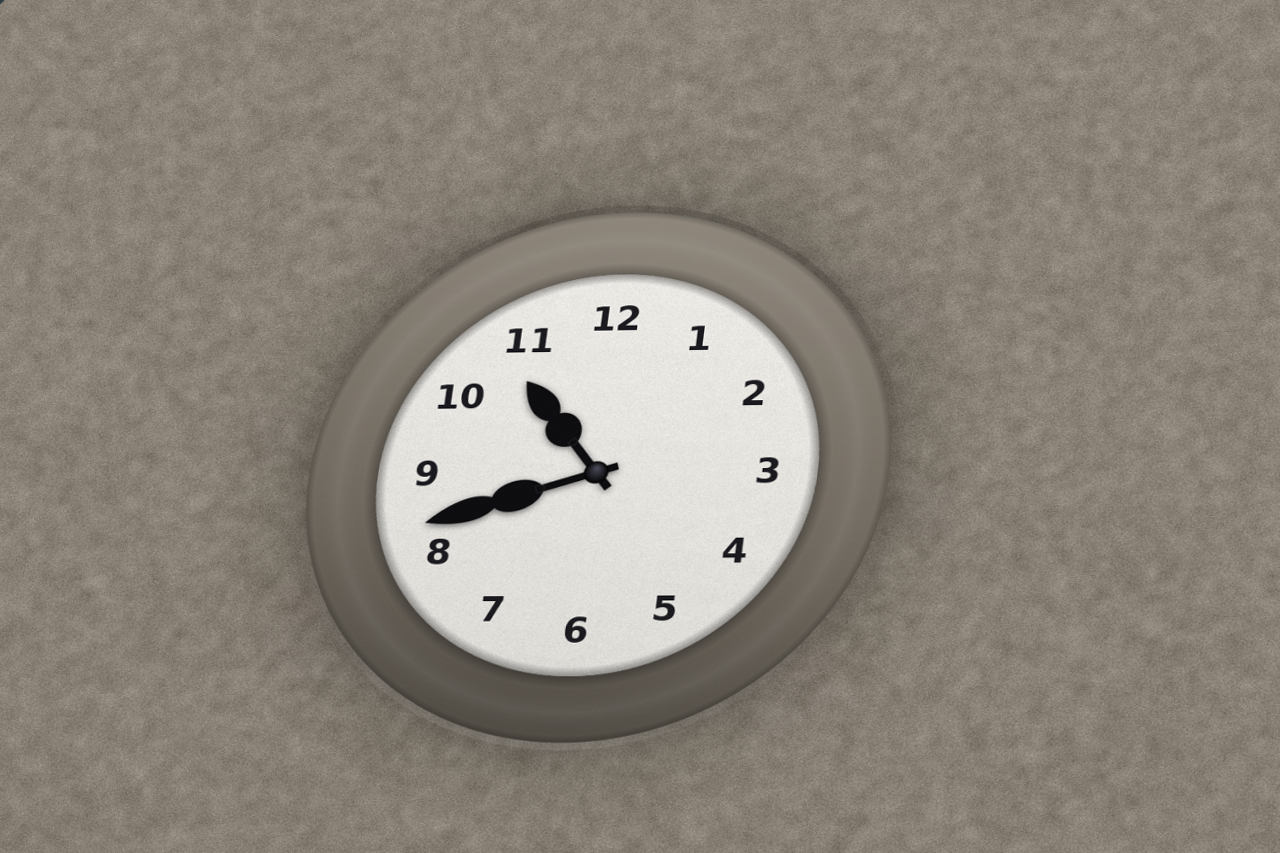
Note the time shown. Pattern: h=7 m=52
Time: h=10 m=42
